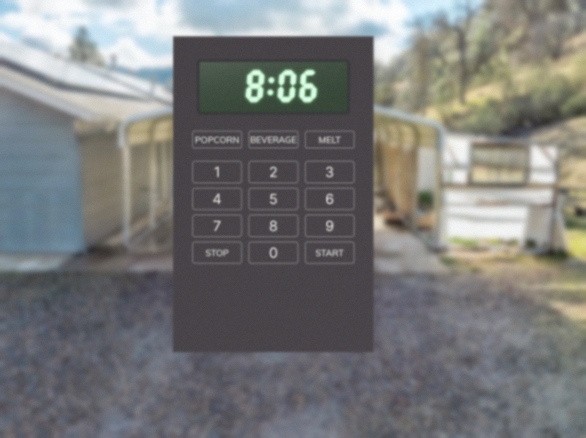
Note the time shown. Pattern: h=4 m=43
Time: h=8 m=6
